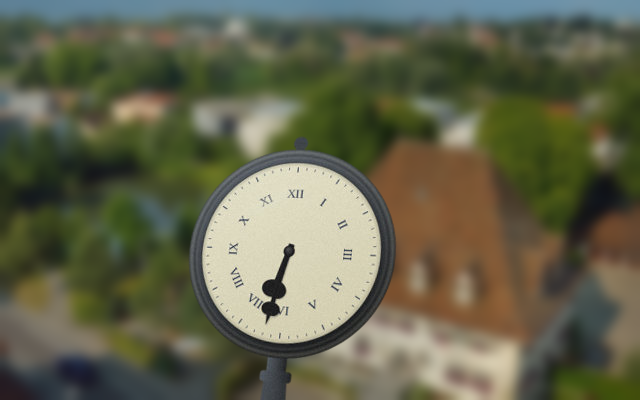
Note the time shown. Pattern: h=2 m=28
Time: h=6 m=32
